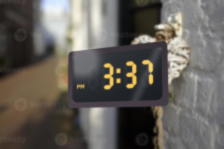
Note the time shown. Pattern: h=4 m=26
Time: h=3 m=37
